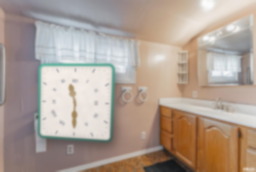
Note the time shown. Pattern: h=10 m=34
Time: h=11 m=30
